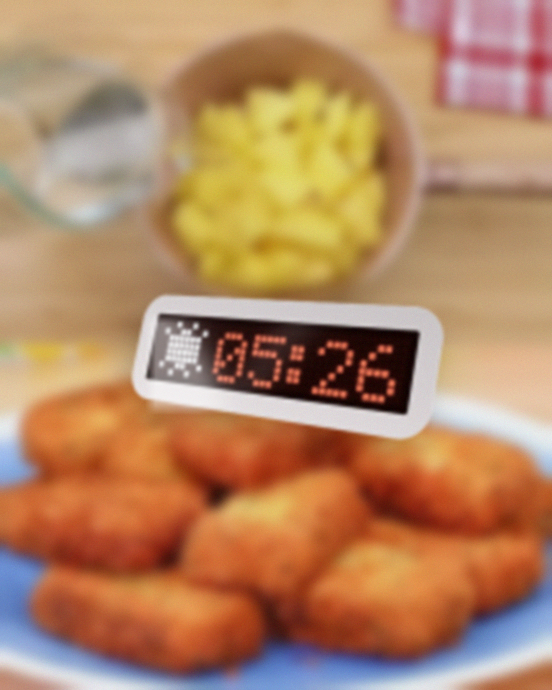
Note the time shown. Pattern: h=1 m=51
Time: h=5 m=26
